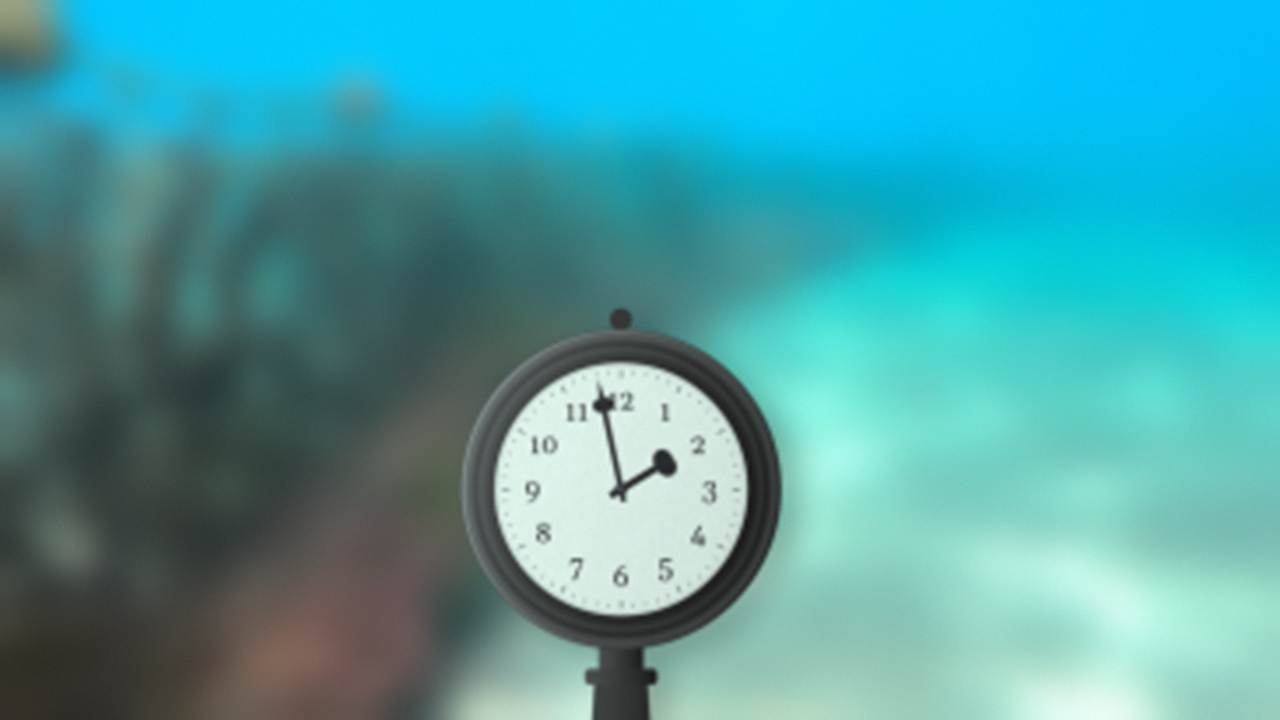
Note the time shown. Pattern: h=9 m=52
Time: h=1 m=58
